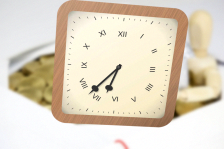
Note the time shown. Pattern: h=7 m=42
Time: h=6 m=37
